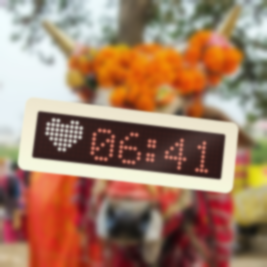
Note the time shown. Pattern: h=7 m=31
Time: h=6 m=41
